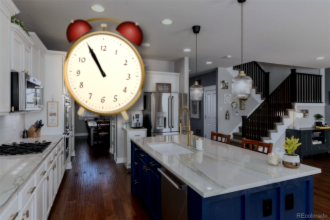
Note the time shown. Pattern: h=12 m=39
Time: h=10 m=55
